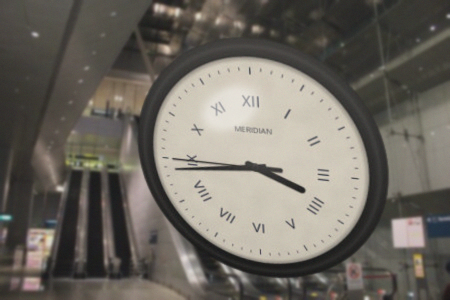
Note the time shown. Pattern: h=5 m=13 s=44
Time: h=3 m=43 s=45
